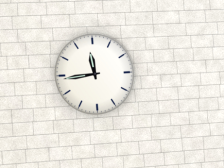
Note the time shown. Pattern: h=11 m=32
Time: h=11 m=44
